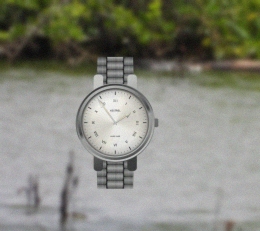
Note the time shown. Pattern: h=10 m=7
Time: h=1 m=54
